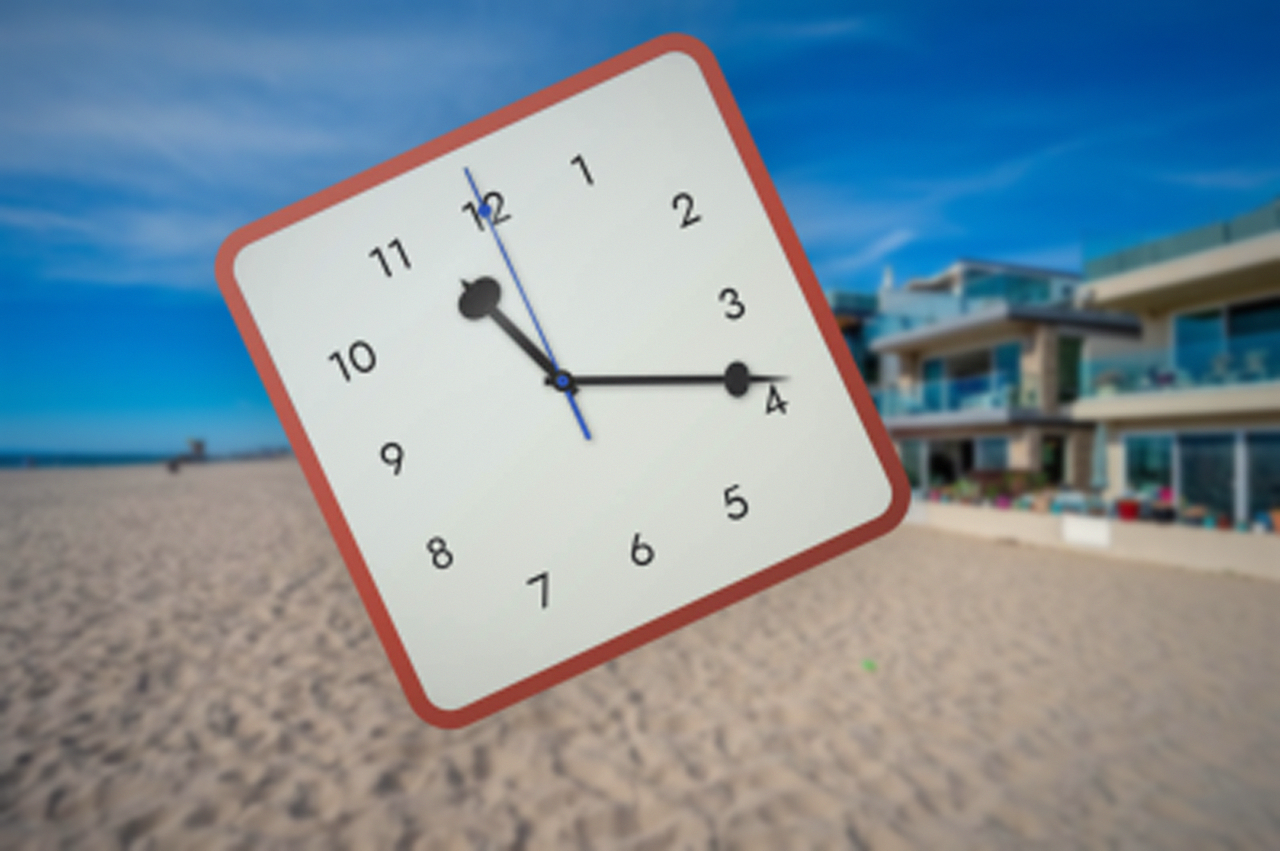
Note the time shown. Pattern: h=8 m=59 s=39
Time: h=11 m=19 s=0
